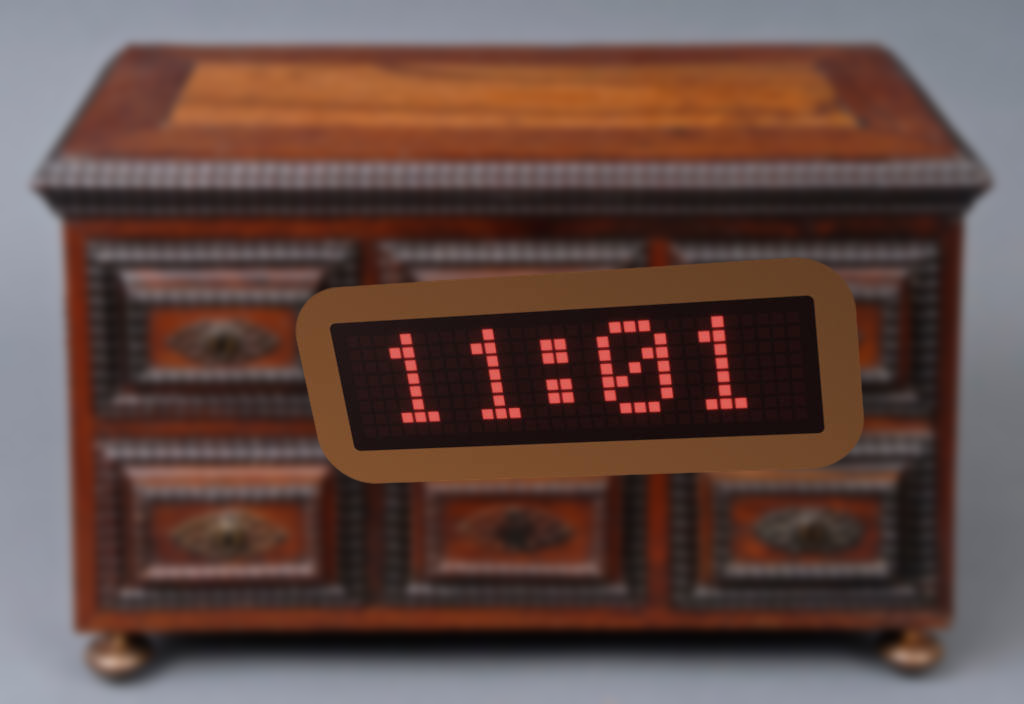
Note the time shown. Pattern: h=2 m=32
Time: h=11 m=1
